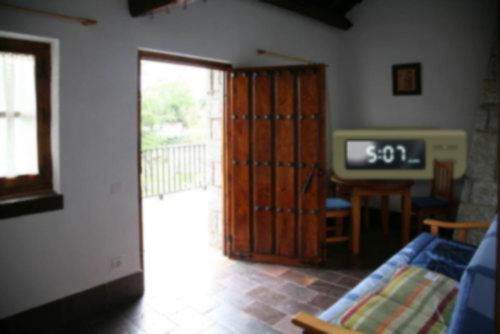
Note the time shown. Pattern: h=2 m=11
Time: h=5 m=7
